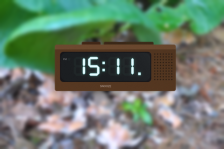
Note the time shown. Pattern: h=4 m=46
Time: h=15 m=11
